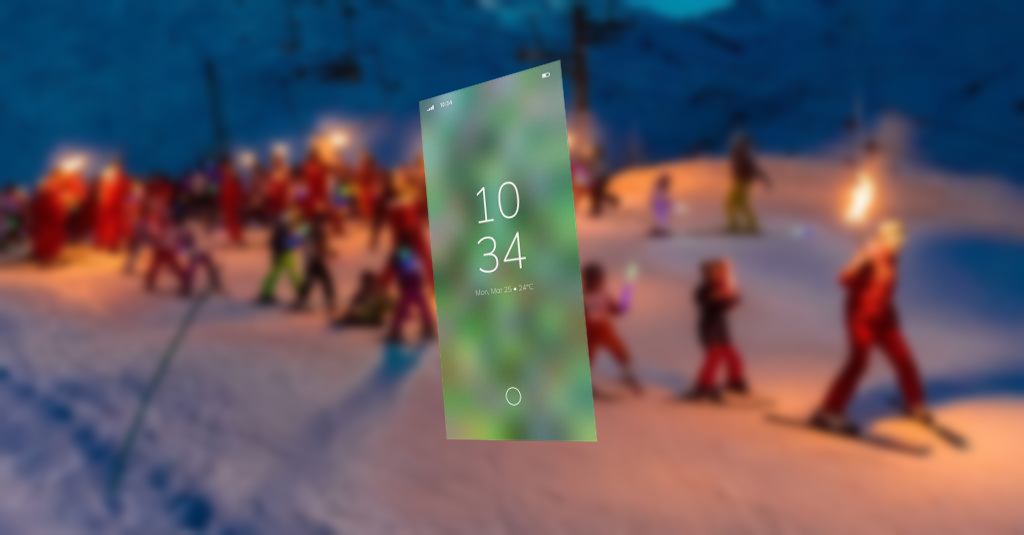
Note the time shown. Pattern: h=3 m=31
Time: h=10 m=34
